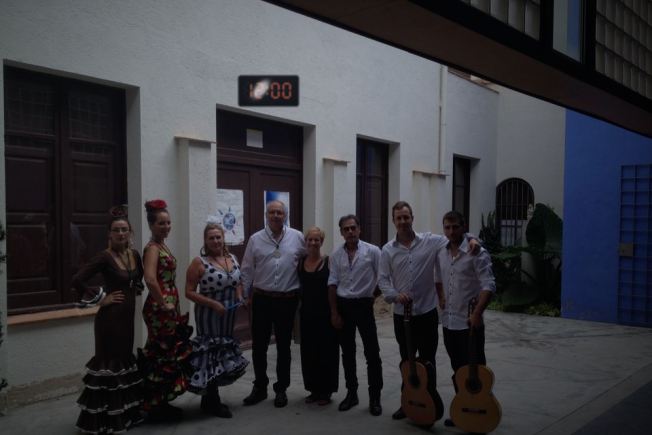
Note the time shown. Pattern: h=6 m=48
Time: h=12 m=0
